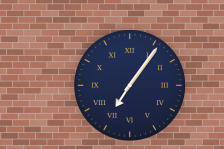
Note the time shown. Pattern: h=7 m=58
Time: h=7 m=6
